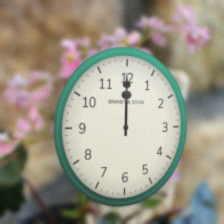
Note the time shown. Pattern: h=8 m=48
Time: h=12 m=0
